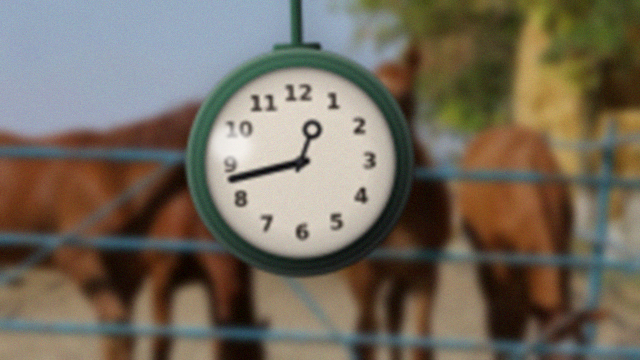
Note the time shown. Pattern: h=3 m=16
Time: h=12 m=43
